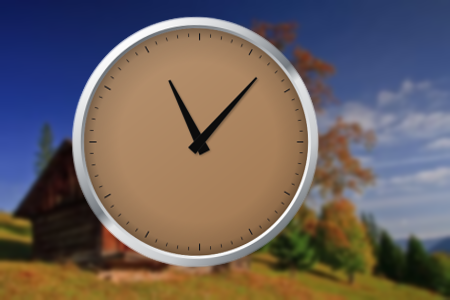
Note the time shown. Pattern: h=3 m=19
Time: h=11 m=7
